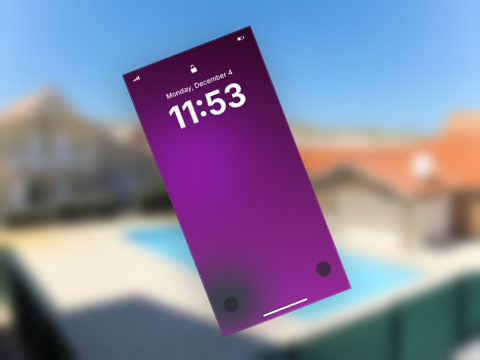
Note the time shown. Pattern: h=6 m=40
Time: h=11 m=53
